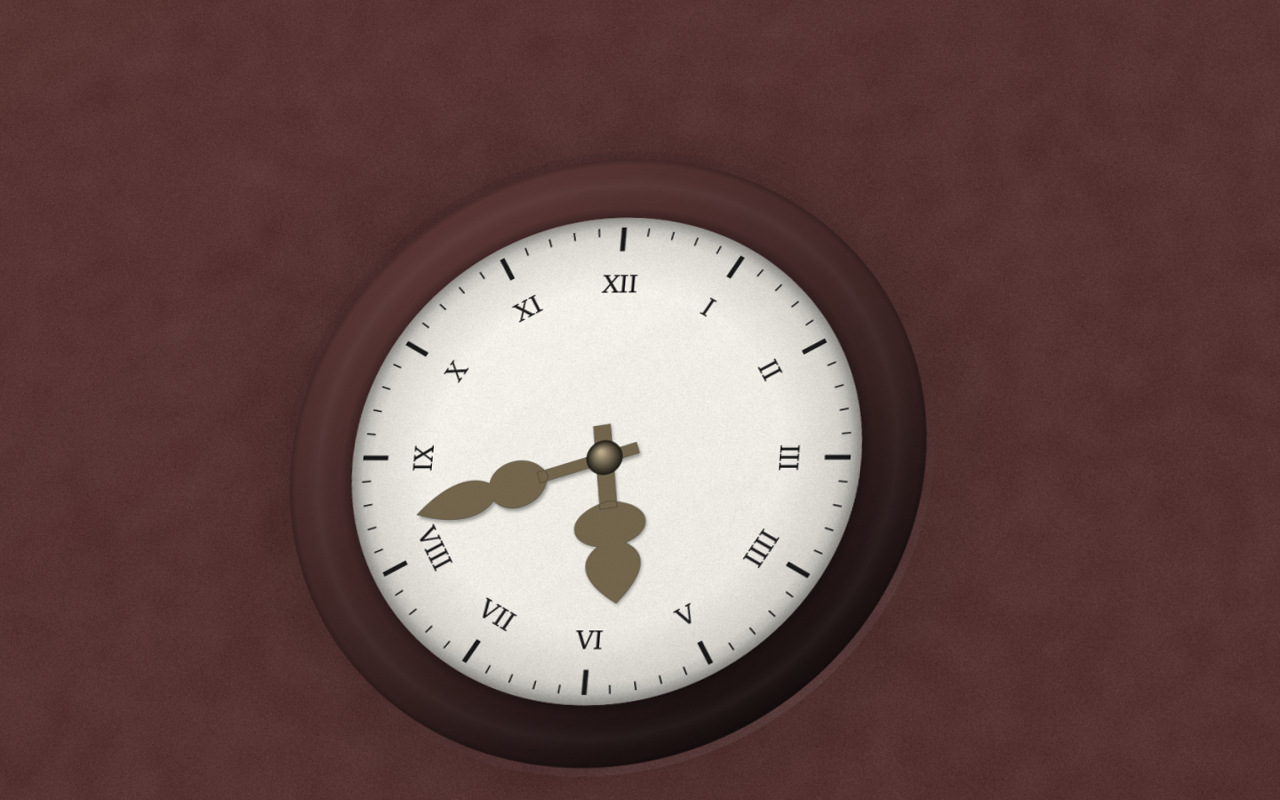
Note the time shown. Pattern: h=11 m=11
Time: h=5 m=42
